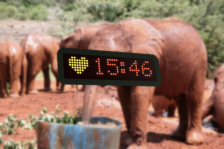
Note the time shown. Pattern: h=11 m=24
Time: h=15 m=46
